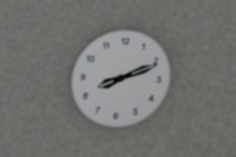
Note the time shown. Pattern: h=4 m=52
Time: h=8 m=11
